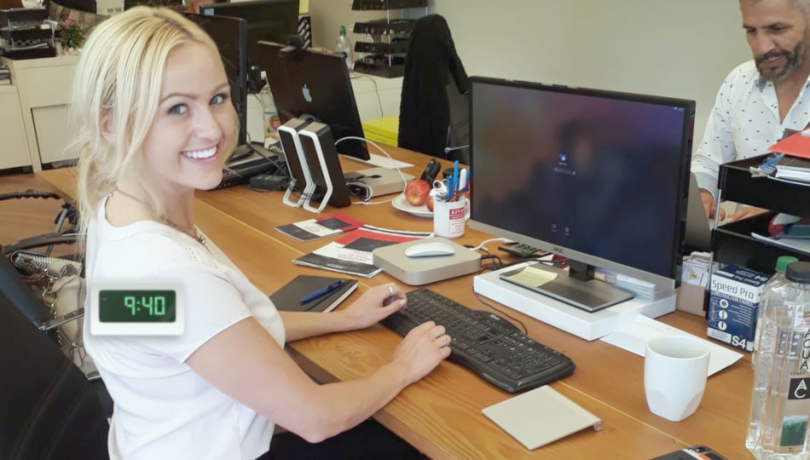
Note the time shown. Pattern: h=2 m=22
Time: h=9 m=40
